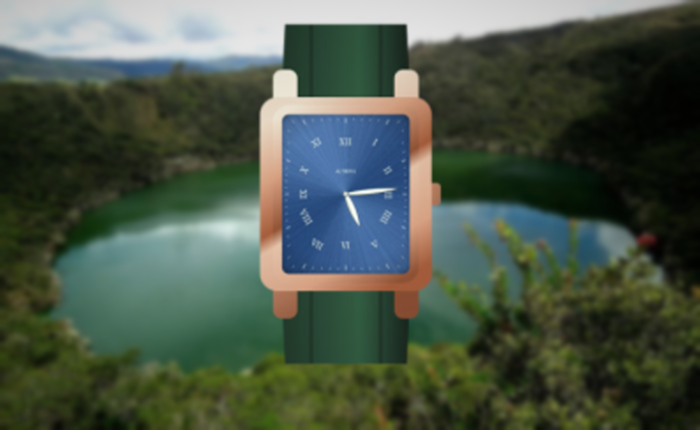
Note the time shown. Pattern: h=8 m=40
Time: h=5 m=14
